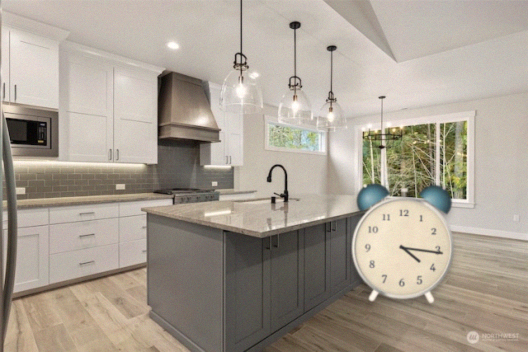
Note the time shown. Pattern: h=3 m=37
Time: h=4 m=16
